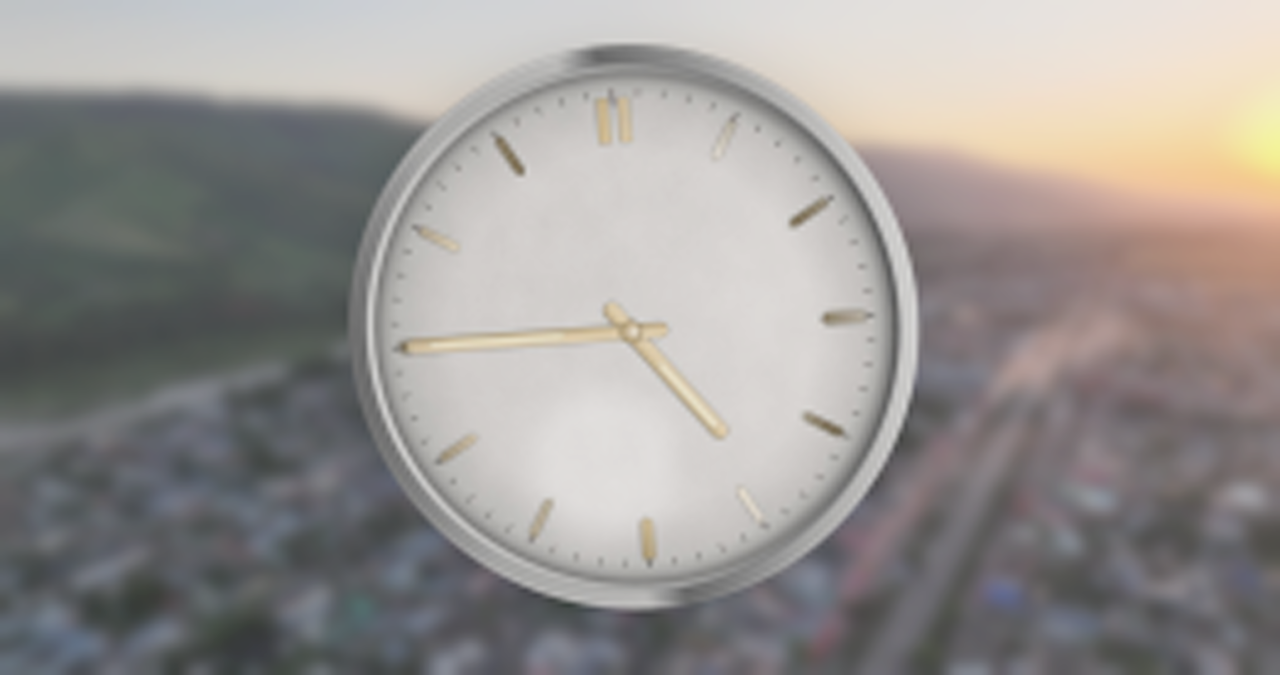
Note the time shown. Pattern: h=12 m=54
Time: h=4 m=45
